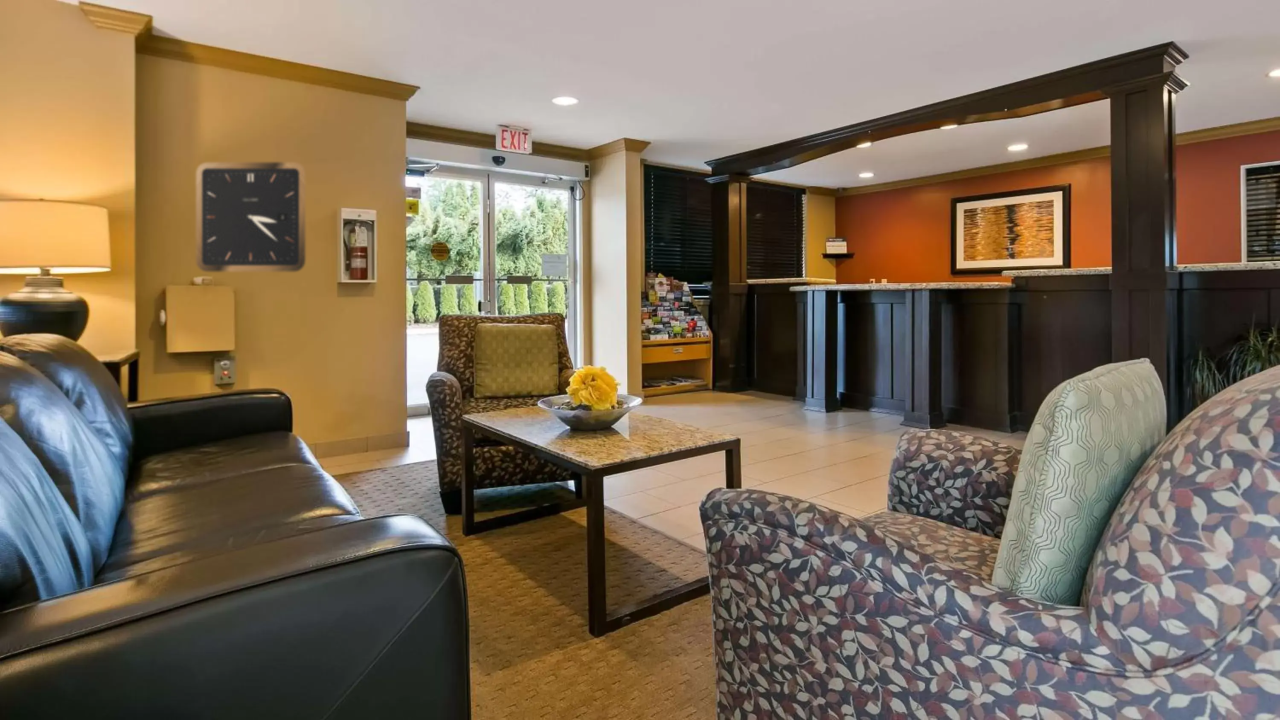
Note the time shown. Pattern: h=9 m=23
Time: h=3 m=22
